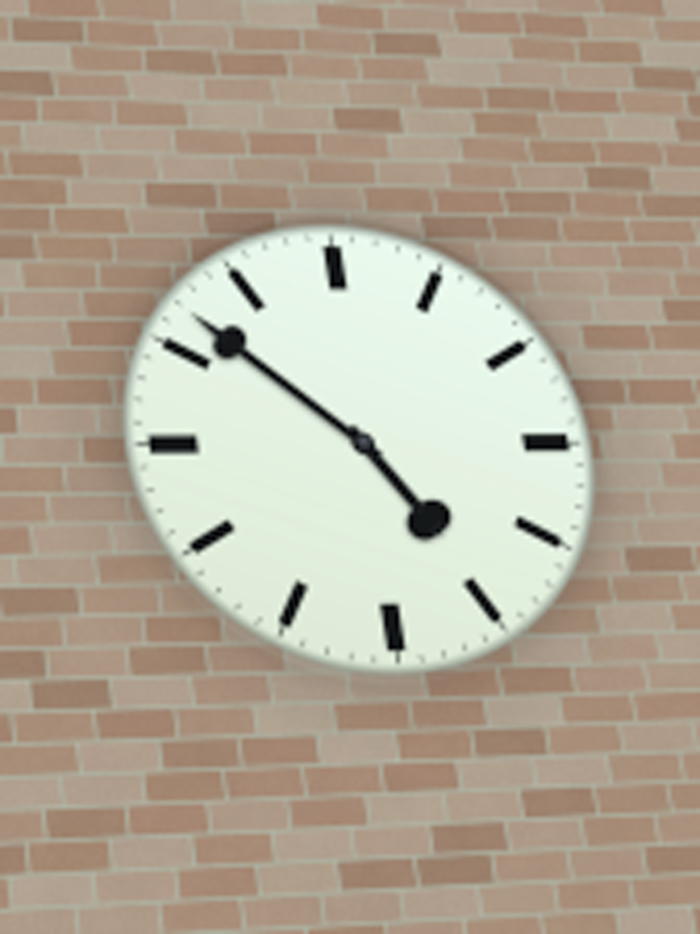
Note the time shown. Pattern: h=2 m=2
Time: h=4 m=52
